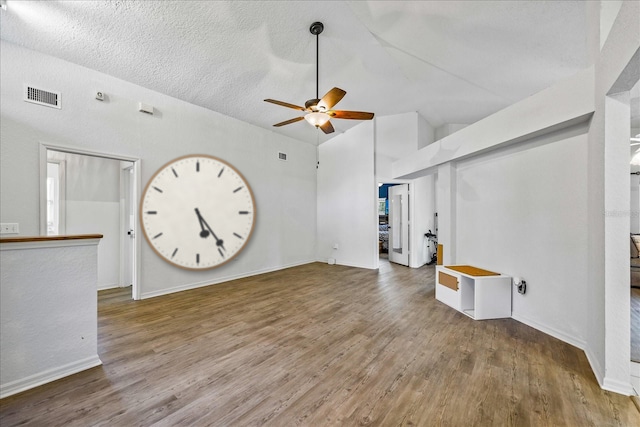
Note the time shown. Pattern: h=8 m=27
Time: h=5 m=24
